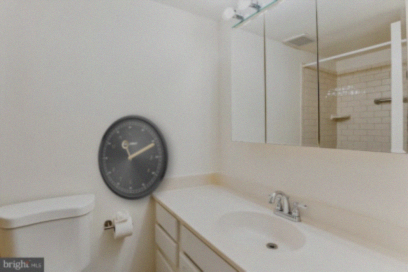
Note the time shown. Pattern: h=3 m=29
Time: h=11 m=11
